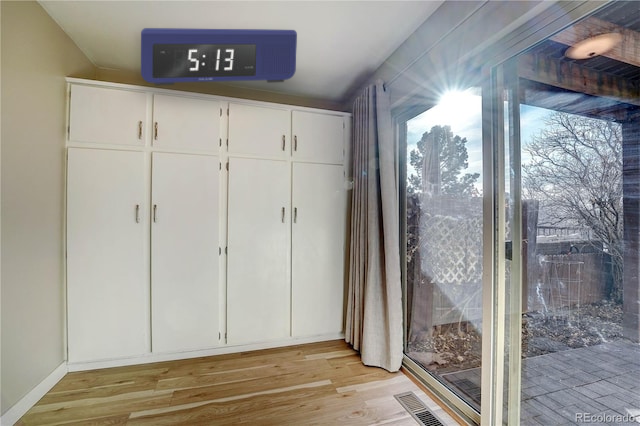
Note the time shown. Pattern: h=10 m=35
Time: h=5 m=13
